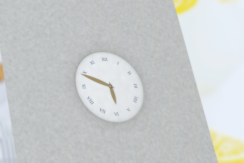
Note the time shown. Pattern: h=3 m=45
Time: h=5 m=49
